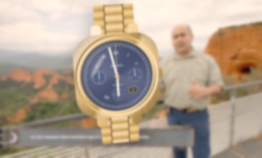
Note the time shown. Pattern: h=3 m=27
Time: h=5 m=58
